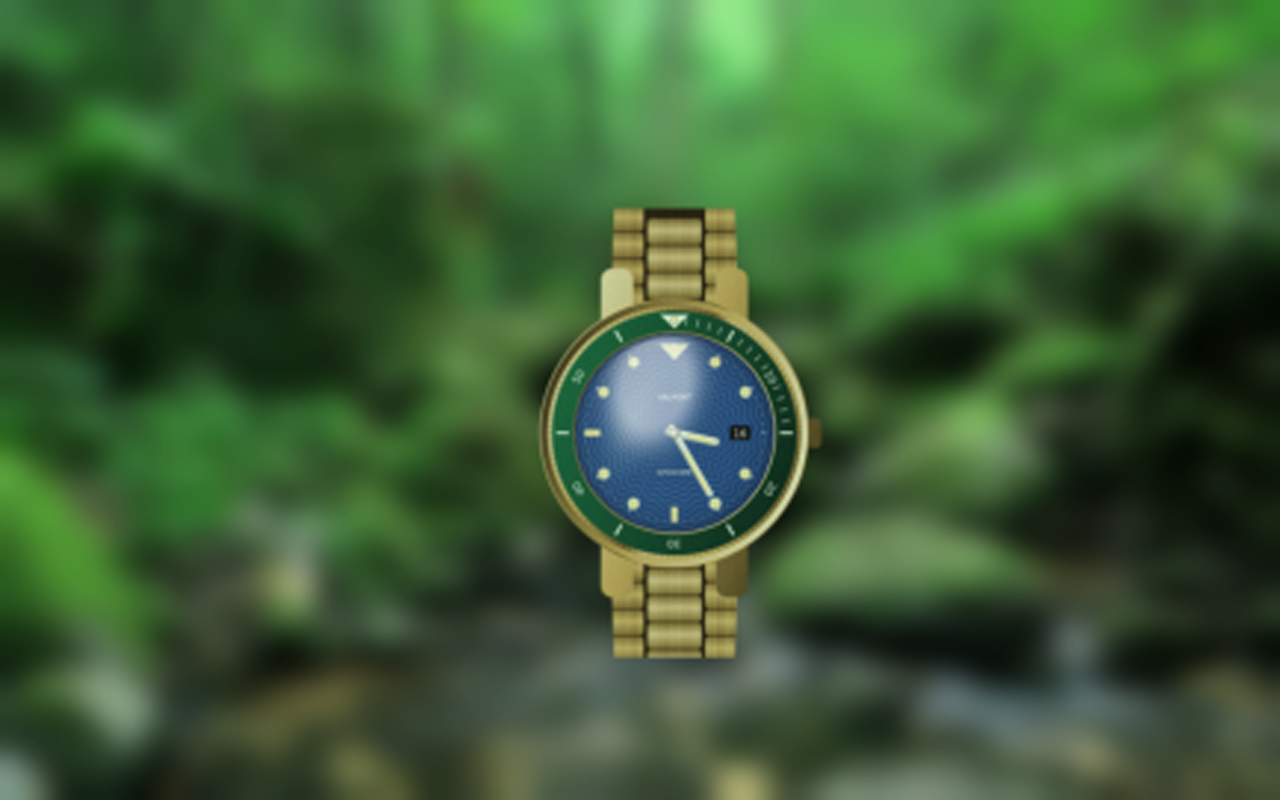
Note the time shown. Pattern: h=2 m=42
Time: h=3 m=25
